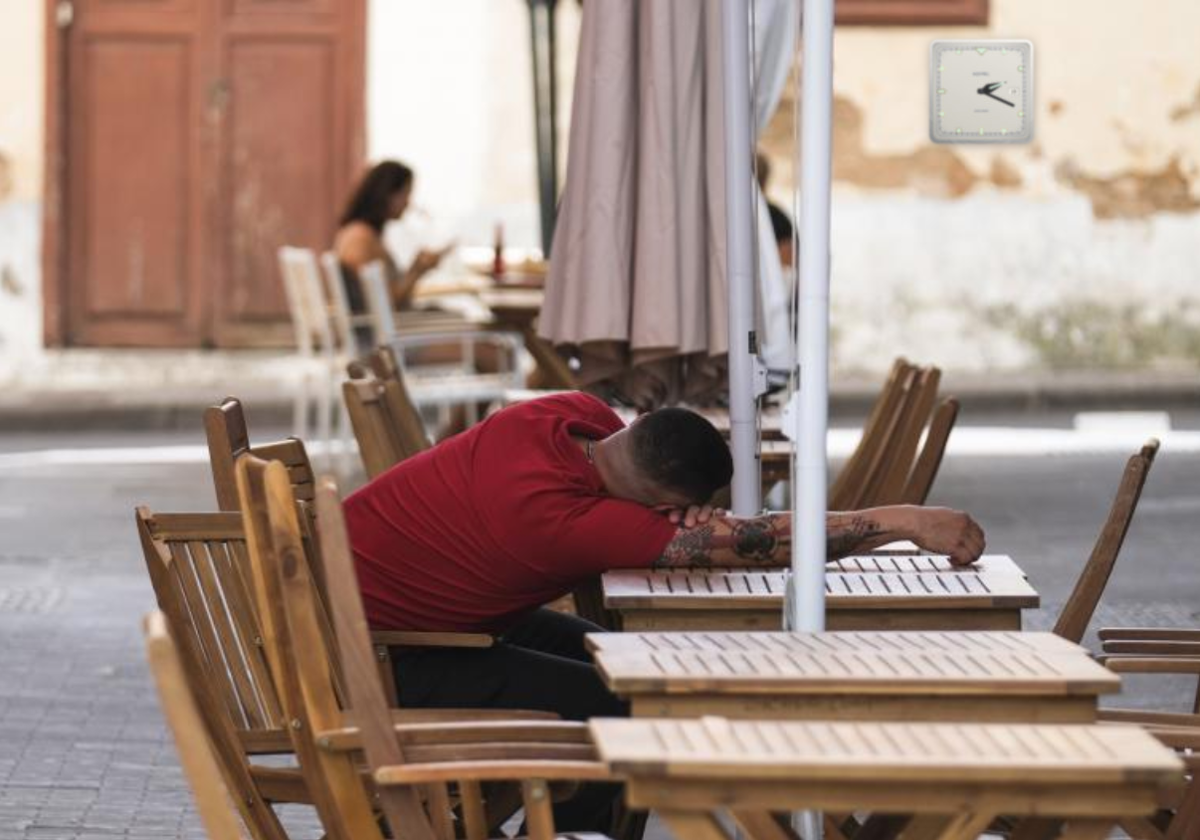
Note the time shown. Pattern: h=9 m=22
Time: h=2 m=19
